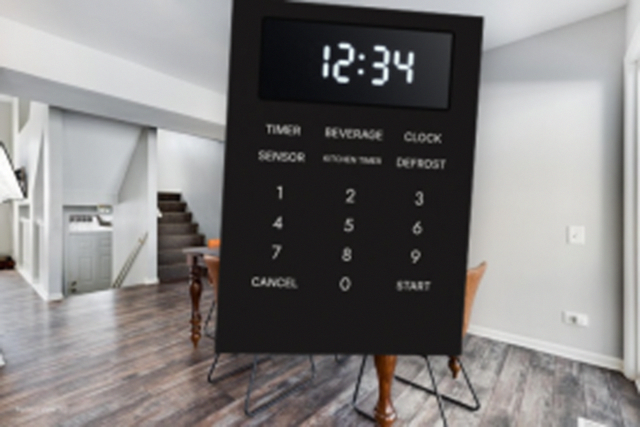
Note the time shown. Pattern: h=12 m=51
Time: h=12 m=34
